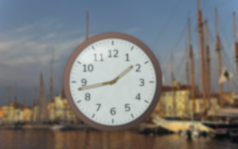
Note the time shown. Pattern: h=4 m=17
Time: h=1 m=43
